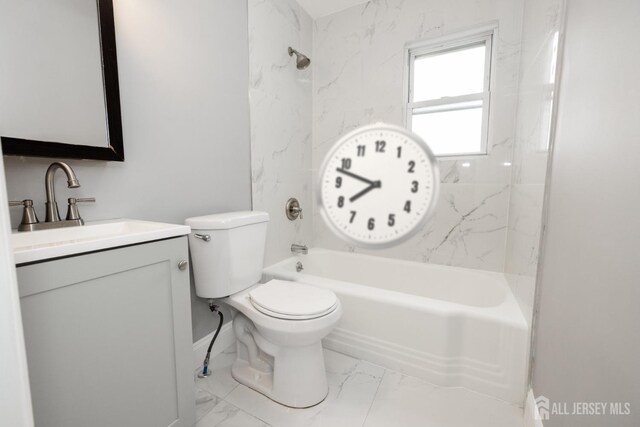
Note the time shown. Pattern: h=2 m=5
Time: h=7 m=48
